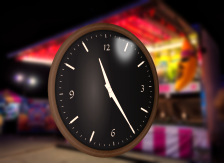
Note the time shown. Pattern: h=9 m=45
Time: h=11 m=25
